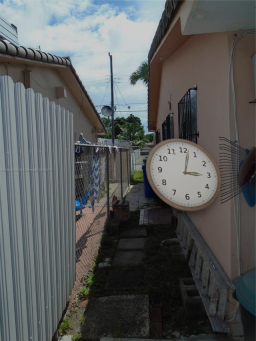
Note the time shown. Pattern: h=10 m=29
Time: h=3 m=2
